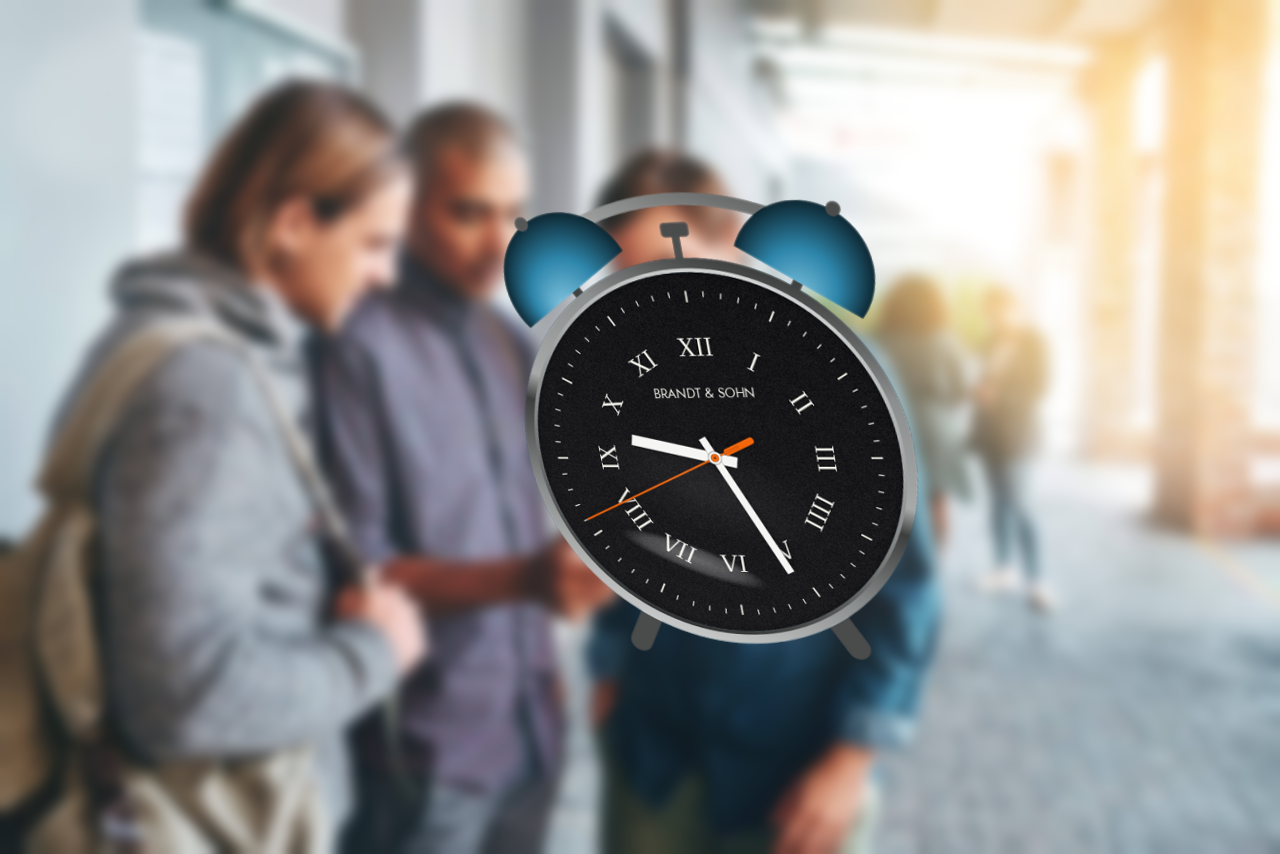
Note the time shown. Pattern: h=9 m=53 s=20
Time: h=9 m=25 s=41
